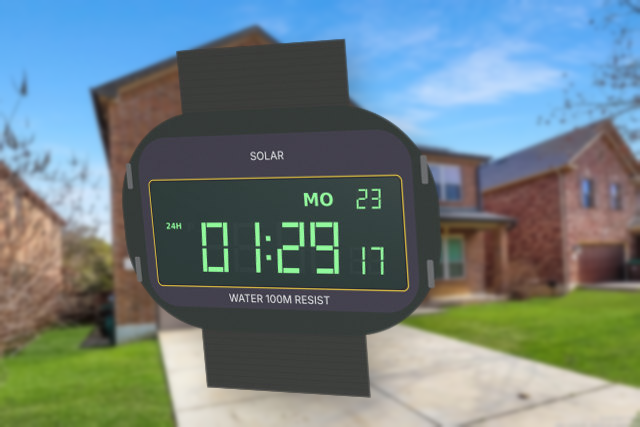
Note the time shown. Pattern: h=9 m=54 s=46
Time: h=1 m=29 s=17
